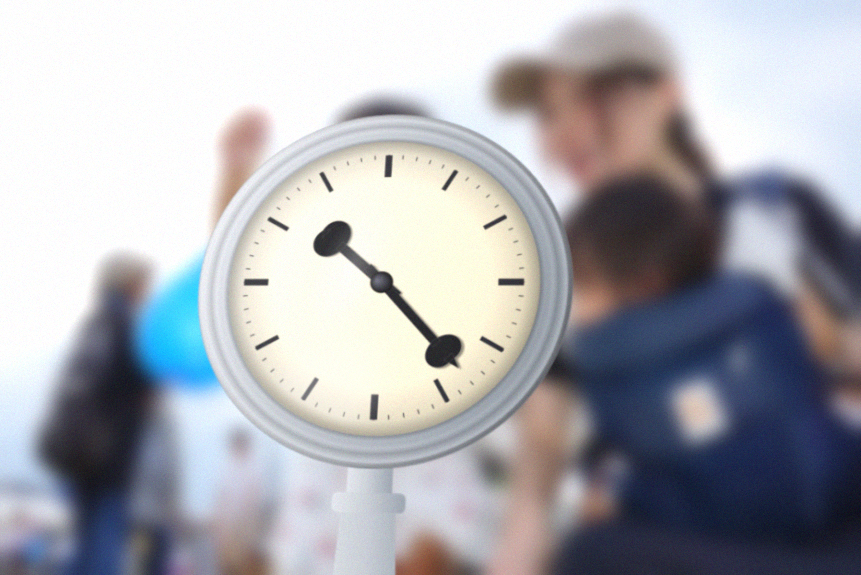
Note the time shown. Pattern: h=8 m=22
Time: h=10 m=23
